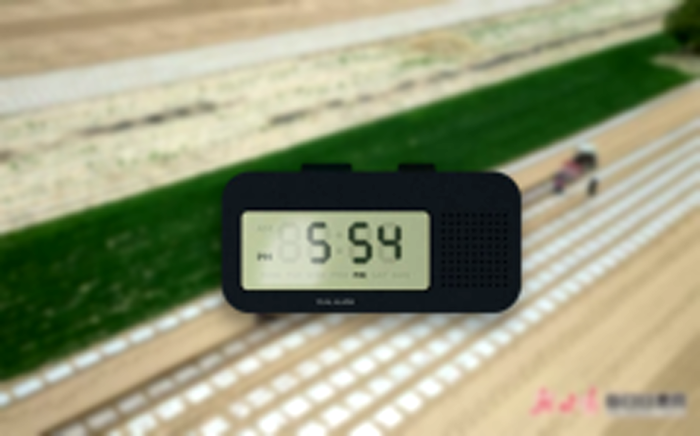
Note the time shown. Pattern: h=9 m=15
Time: h=5 m=54
